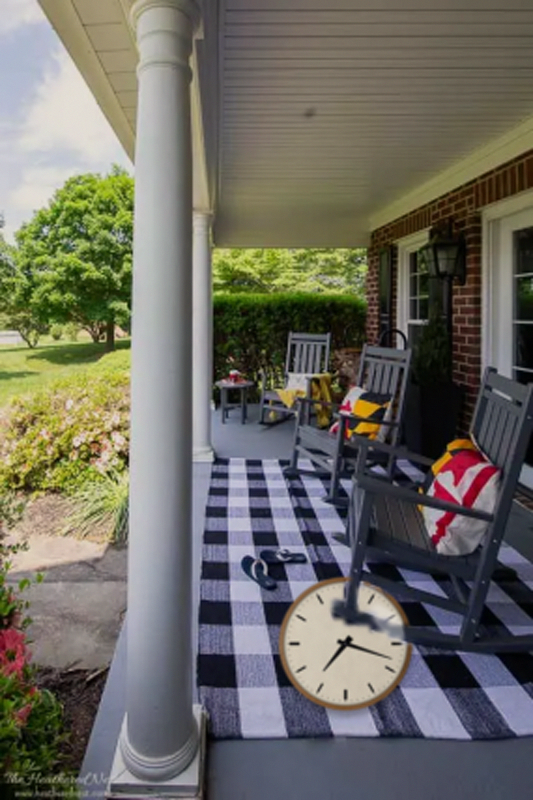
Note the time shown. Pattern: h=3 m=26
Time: h=7 m=18
